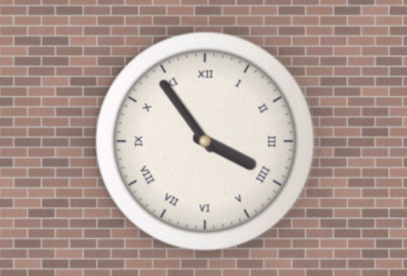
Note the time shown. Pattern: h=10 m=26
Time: h=3 m=54
